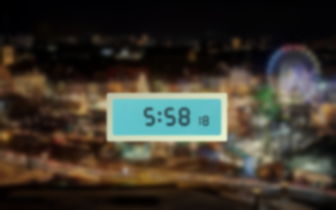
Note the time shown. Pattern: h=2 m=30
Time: h=5 m=58
